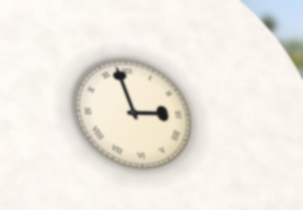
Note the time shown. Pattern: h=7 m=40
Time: h=2 m=58
